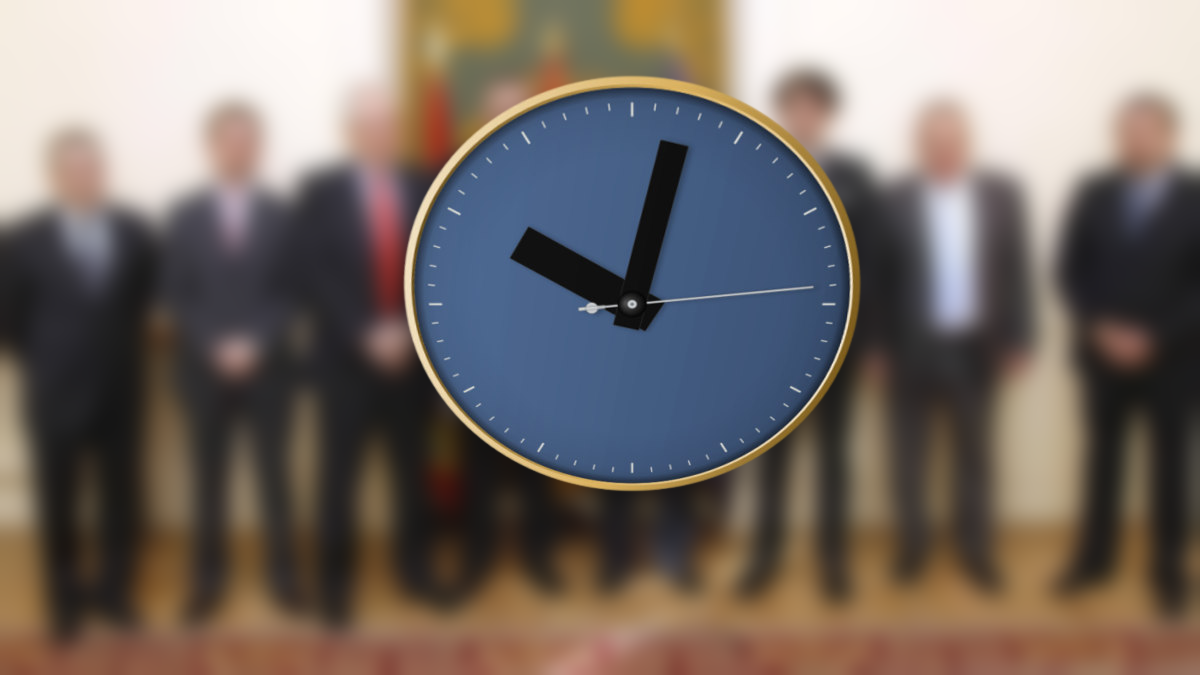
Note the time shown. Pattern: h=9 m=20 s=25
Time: h=10 m=2 s=14
